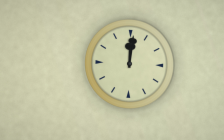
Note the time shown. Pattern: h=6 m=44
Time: h=12 m=1
